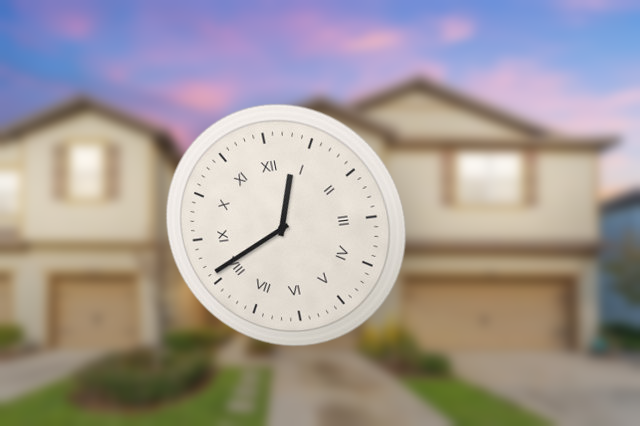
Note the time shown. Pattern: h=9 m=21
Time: h=12 m=41
